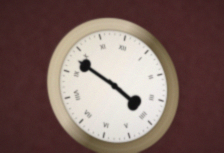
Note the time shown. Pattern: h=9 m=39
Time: h=3 m=48
